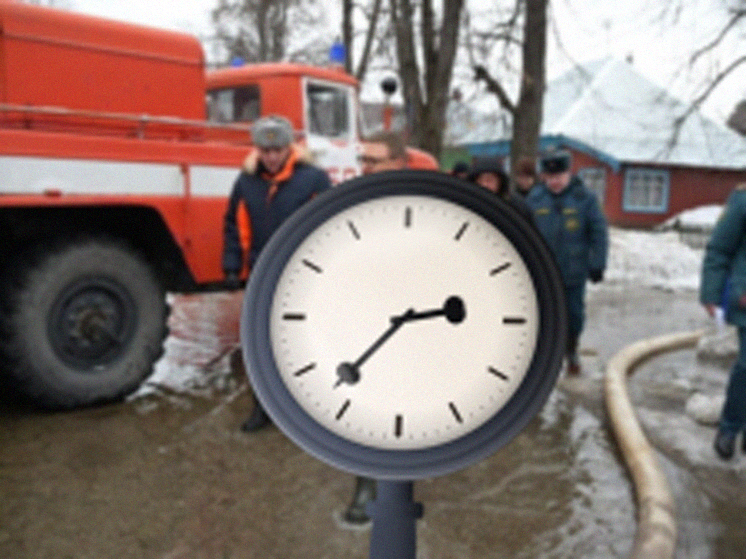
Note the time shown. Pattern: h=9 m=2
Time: h=2 m=37
